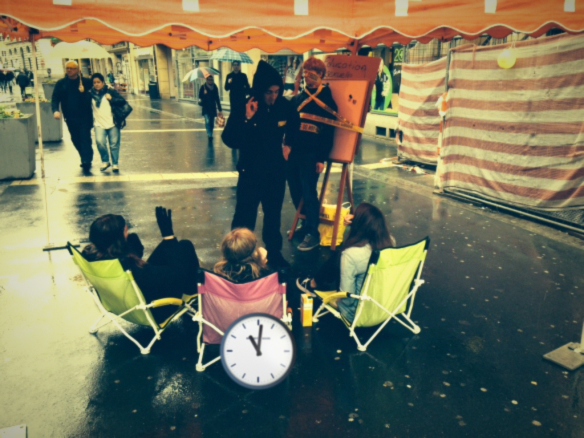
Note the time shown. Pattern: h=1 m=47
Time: h=11 m=1
